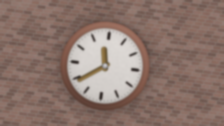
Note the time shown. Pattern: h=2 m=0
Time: h=11 m=39
